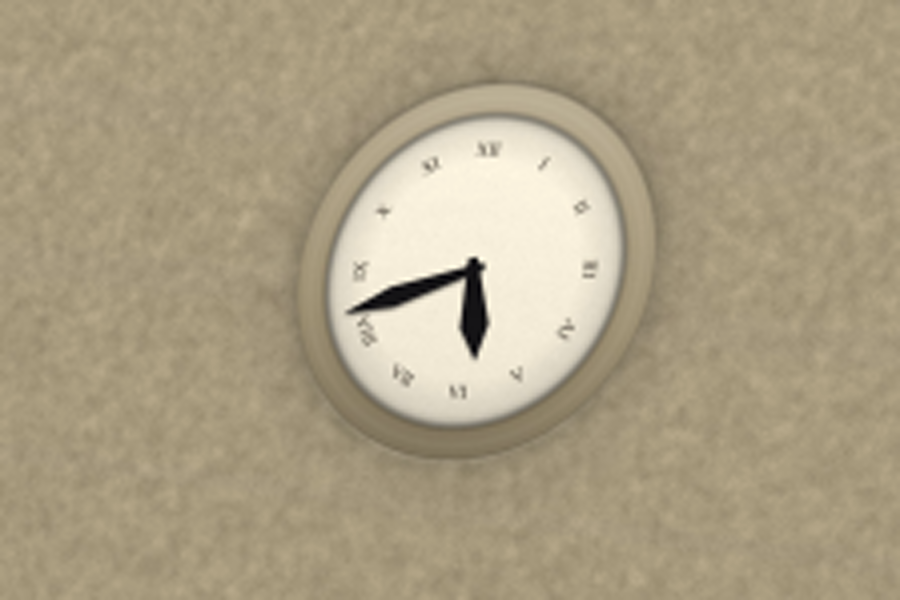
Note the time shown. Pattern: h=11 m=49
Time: h=5 m=42
